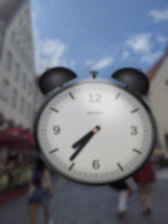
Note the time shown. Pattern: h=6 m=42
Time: h=7 m=36
